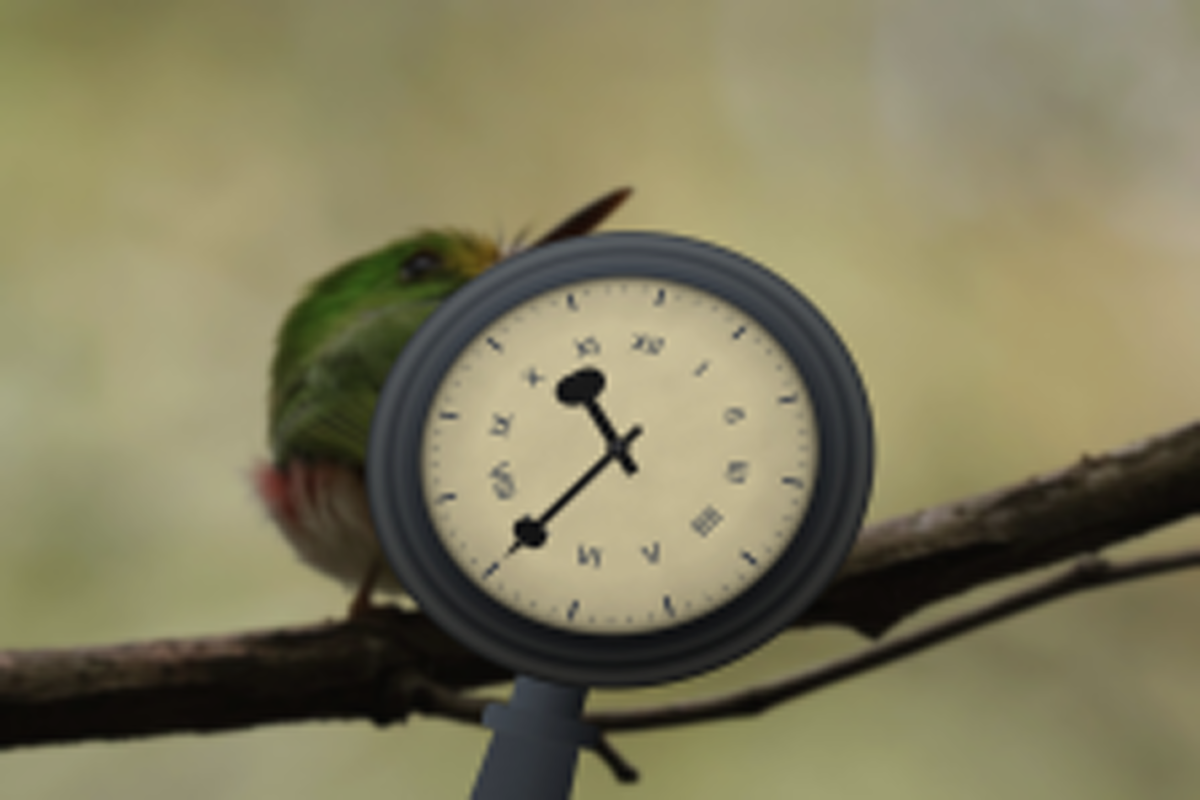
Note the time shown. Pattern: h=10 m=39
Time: h=10 m=35
